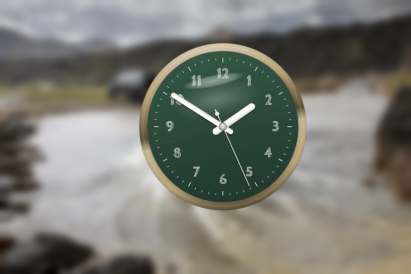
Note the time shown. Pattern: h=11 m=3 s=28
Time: h=1 m=50 s=26
